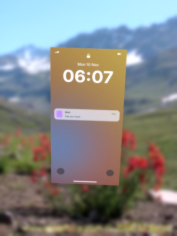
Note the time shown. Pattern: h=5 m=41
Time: h=6 m=7
